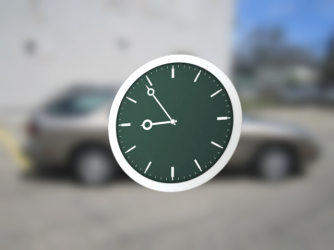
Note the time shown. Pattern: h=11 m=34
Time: h=8 m=54
